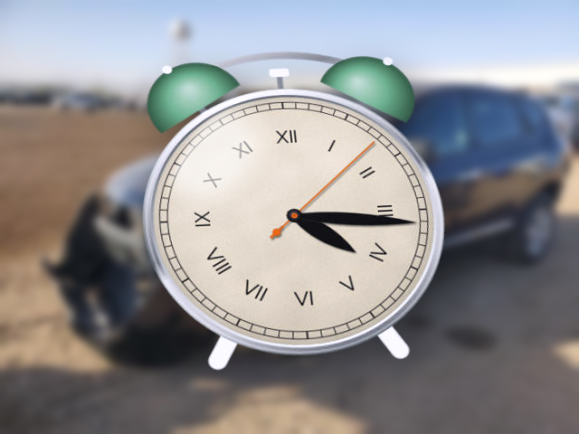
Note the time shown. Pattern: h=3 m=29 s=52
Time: h=4 m=16 s=8
